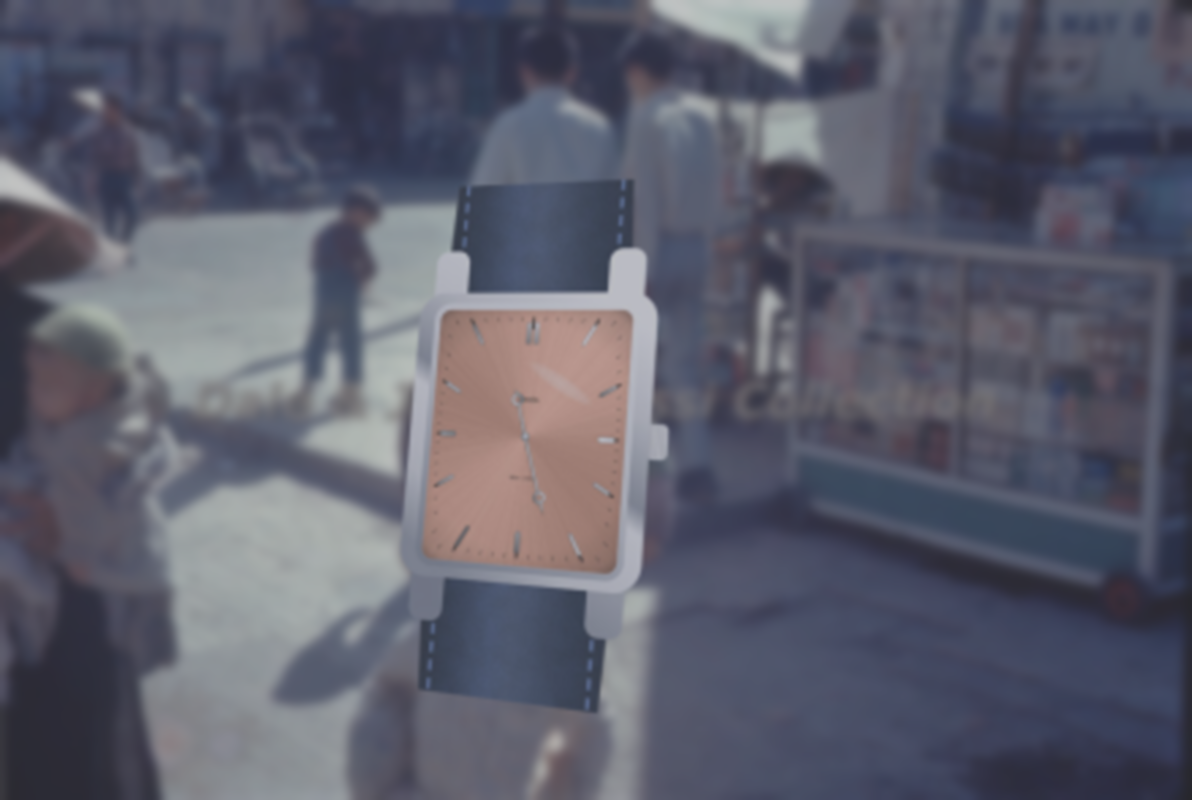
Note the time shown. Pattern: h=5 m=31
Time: h=11 m=27
